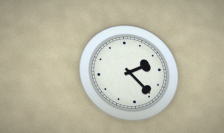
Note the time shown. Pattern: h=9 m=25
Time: h=2 m=24
